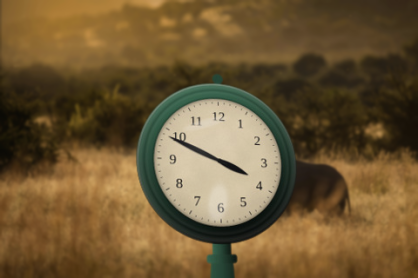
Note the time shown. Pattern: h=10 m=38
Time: h=3 m=49
